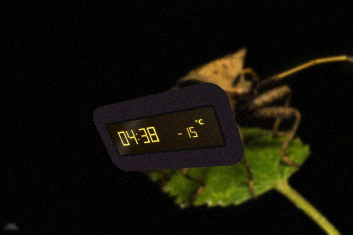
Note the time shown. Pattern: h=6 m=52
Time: h=4 m=38
